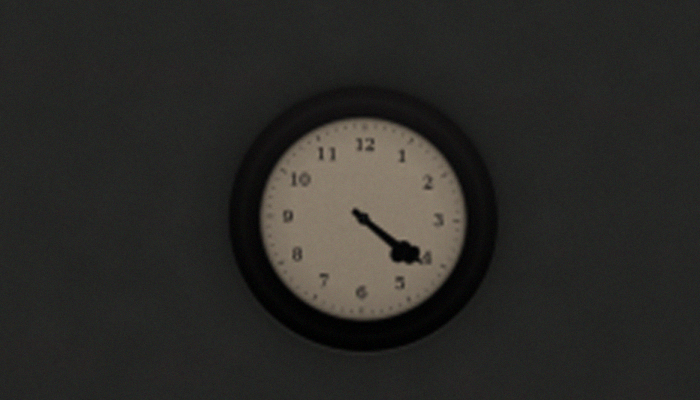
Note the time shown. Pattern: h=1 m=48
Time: h=4 m=21
